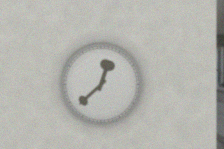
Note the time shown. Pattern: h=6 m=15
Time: h=12 m=38
